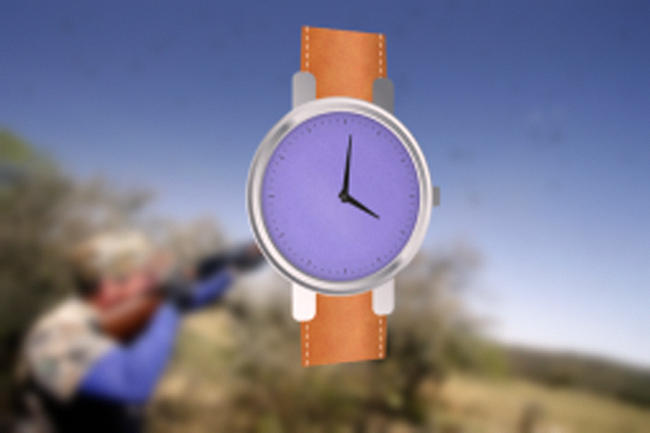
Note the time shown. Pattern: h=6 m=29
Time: h=4 m=1
